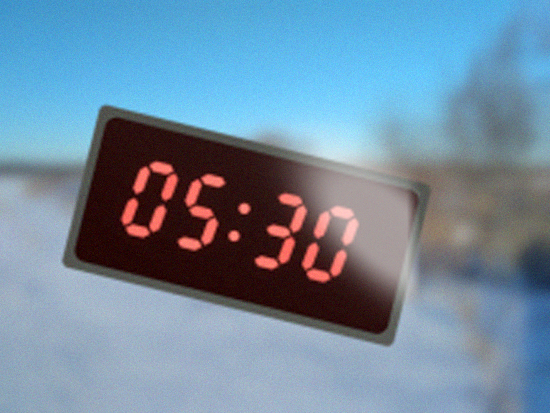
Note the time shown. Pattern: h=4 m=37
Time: h=5 m=30
